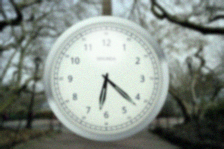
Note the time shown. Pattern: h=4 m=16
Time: h=6 m=22
